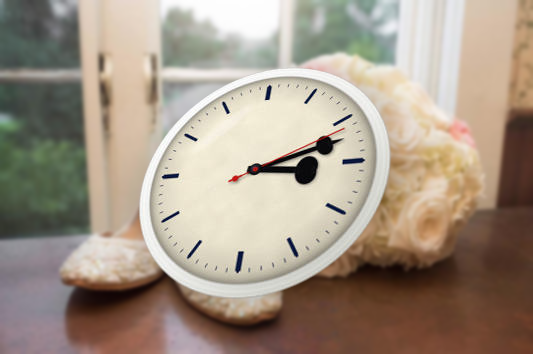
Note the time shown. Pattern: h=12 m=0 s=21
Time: h=3 m=12 s=11
